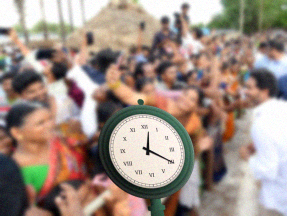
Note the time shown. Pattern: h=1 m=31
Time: h=12 m=20
